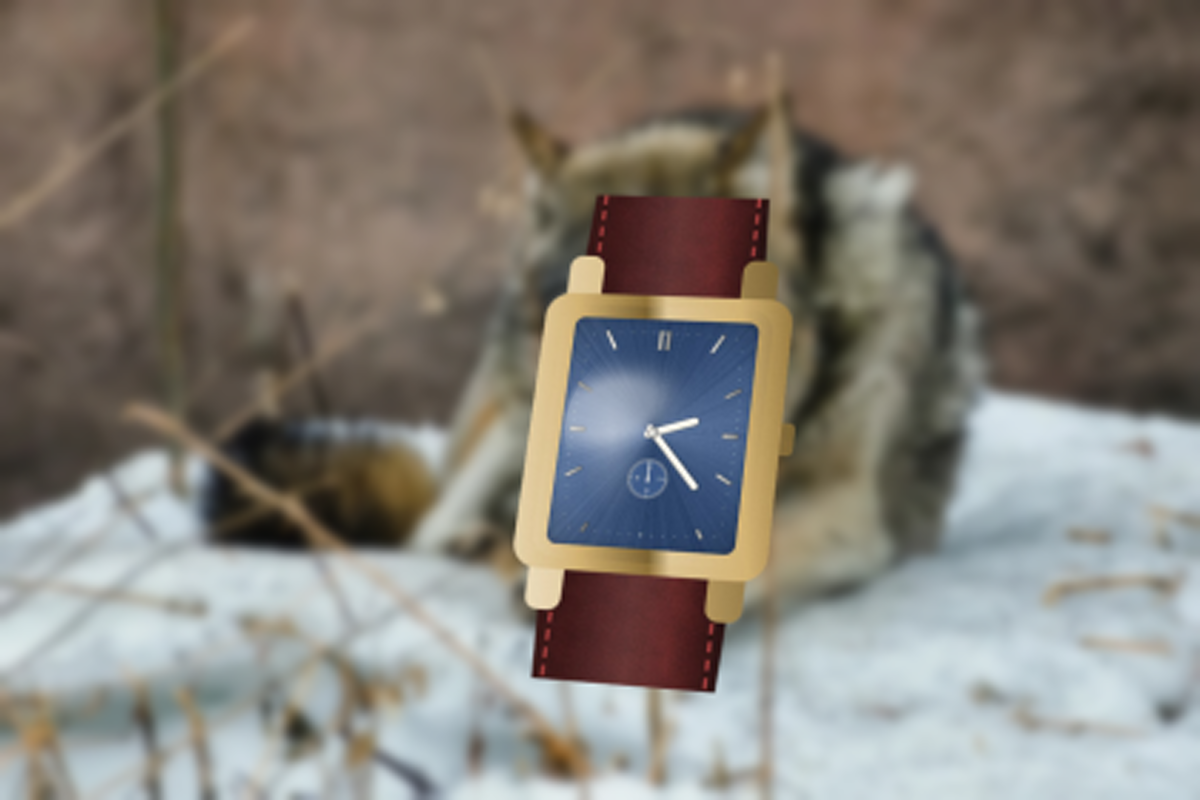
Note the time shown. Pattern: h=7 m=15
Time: h=2 m=23
